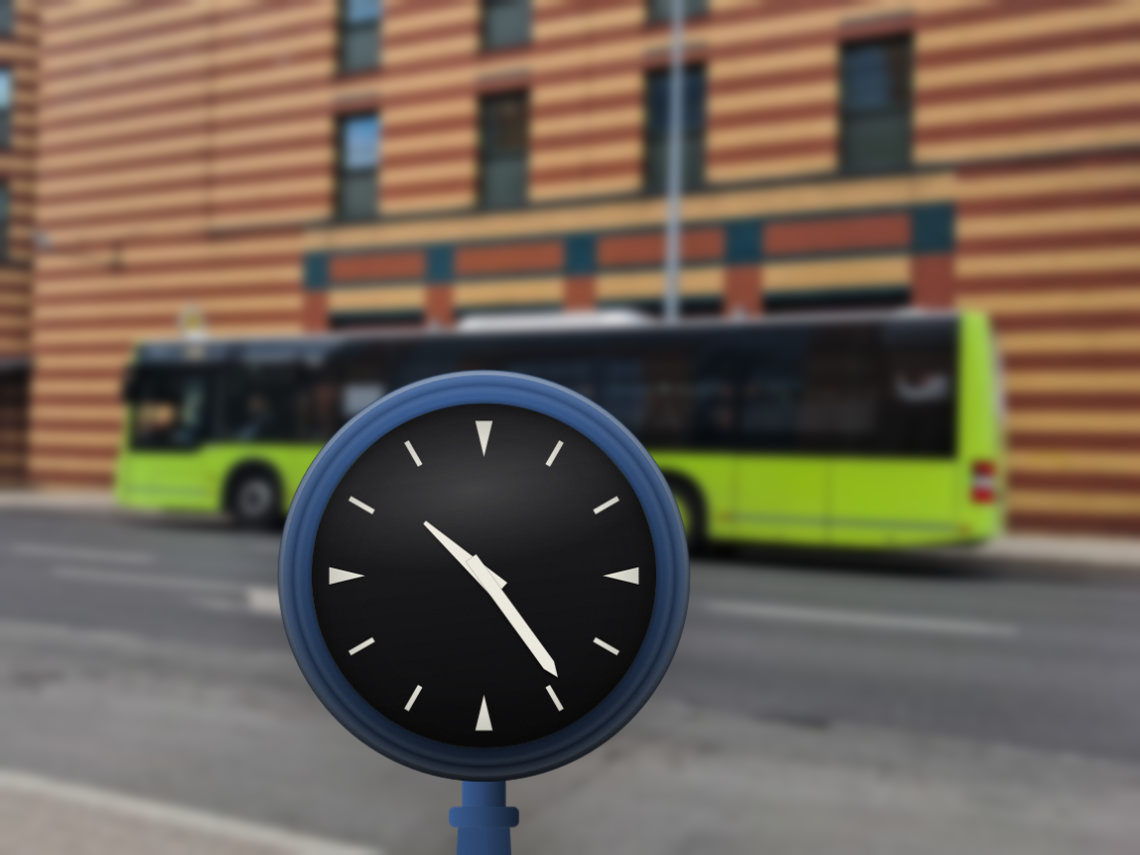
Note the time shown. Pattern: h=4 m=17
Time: h=10 m=24
